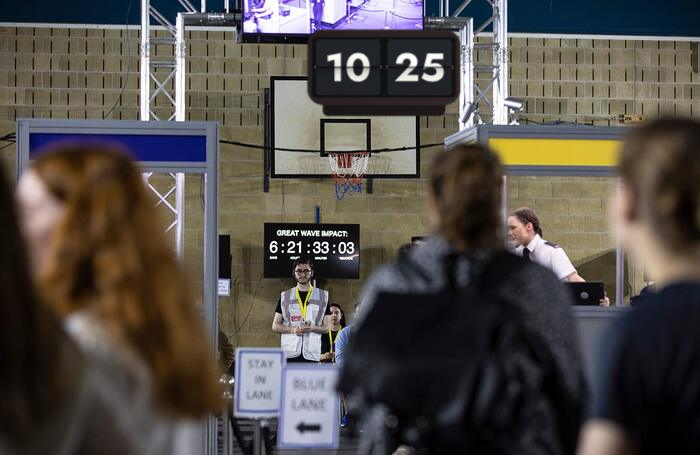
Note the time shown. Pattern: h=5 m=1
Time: h=10 m=25
